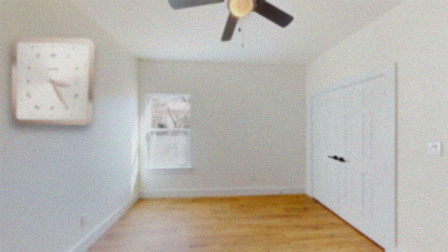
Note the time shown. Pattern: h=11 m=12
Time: h=3 m=25
